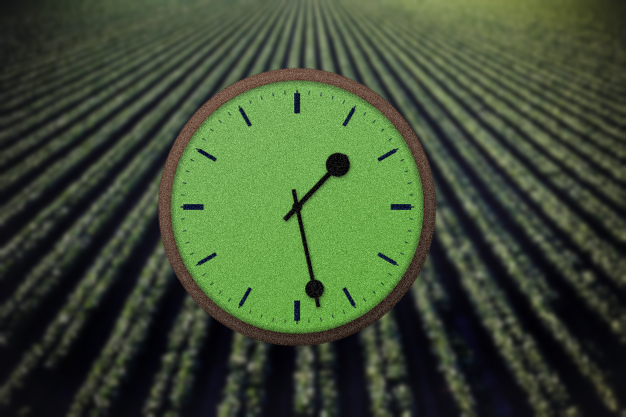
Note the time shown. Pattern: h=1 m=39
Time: h=1 m=28
